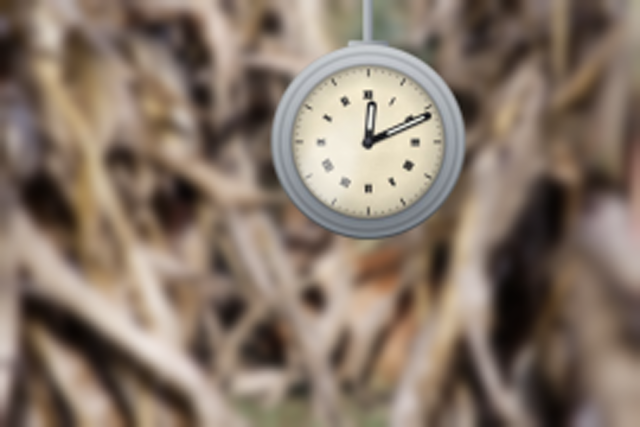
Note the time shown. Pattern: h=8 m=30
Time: h=12 m=11
